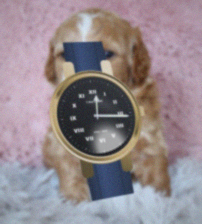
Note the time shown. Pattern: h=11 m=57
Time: h=12 m=16
